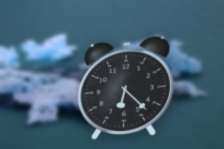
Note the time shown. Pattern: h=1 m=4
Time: h=6 m=23
